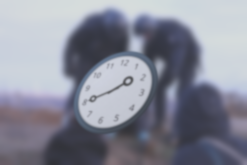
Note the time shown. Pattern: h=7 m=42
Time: h=1 m=40
